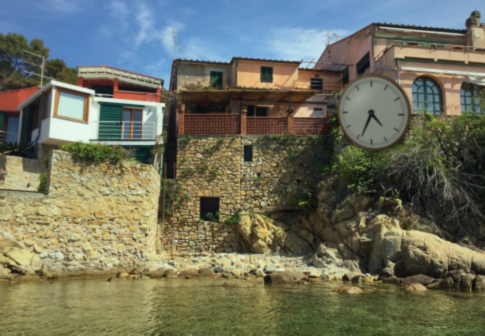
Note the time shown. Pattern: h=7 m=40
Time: h=4 m=34
